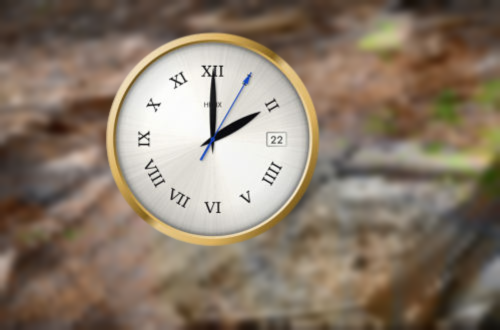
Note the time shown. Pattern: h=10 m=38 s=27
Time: h=2 m=0 s=5
